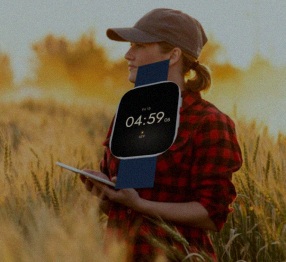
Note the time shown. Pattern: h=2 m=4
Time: h=4 m=59
